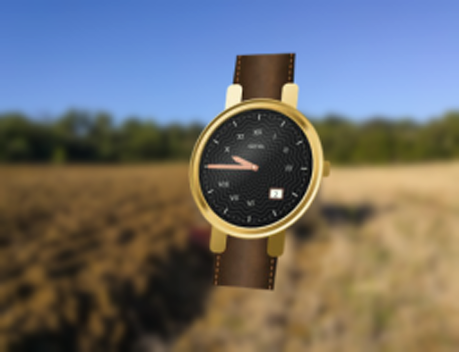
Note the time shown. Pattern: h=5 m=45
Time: h=9 m=45
